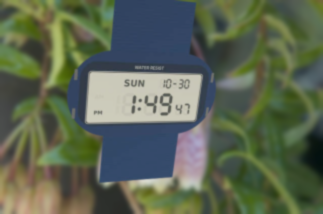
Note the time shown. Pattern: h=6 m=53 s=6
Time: h=1 m=49 s=47
